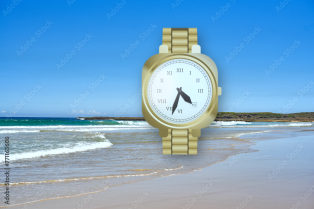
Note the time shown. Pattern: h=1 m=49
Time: h=4 m=33
